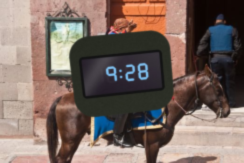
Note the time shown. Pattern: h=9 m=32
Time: h=9 m=28
